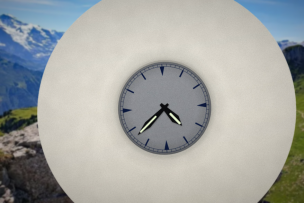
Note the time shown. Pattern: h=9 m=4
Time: h=4 m=38
